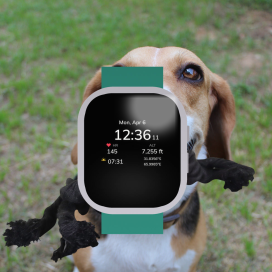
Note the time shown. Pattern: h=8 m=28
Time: h=12 m=36
